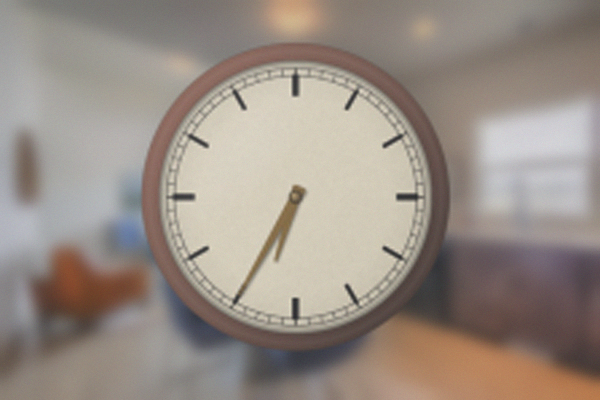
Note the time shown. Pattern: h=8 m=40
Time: h=6 m=35
